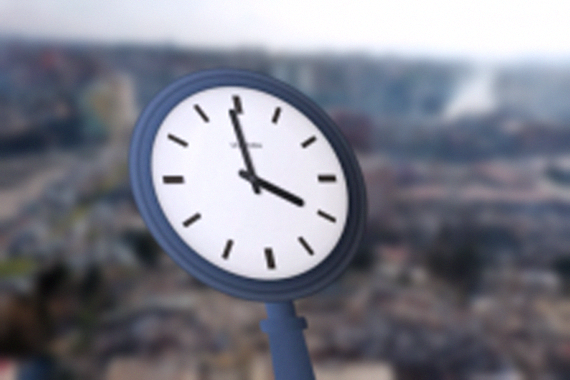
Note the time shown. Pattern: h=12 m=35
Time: h=3 m=59
